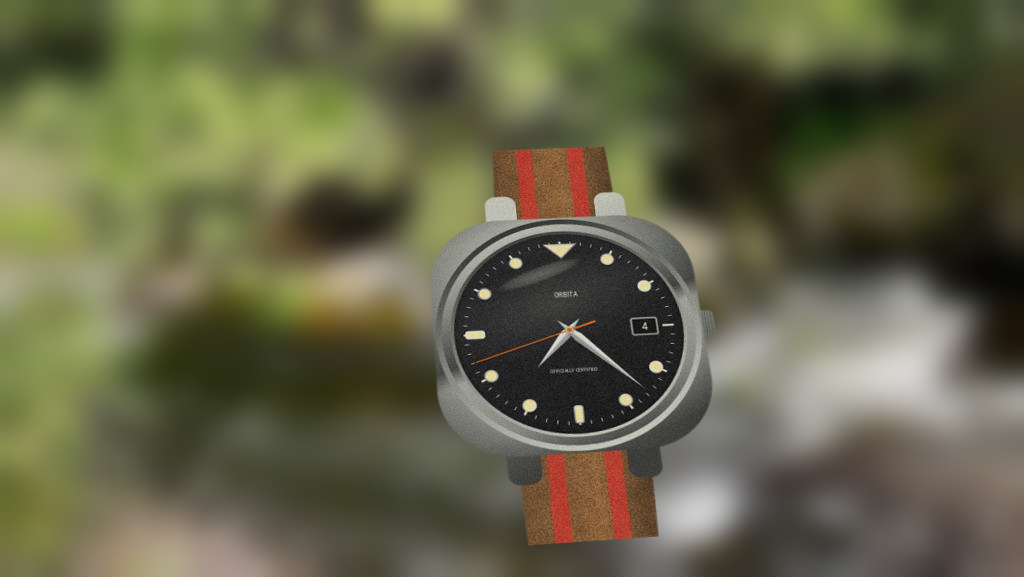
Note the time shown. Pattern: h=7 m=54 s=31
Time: h=7 m=22 s=42
